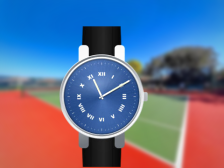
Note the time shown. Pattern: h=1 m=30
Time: h=11 m=10
